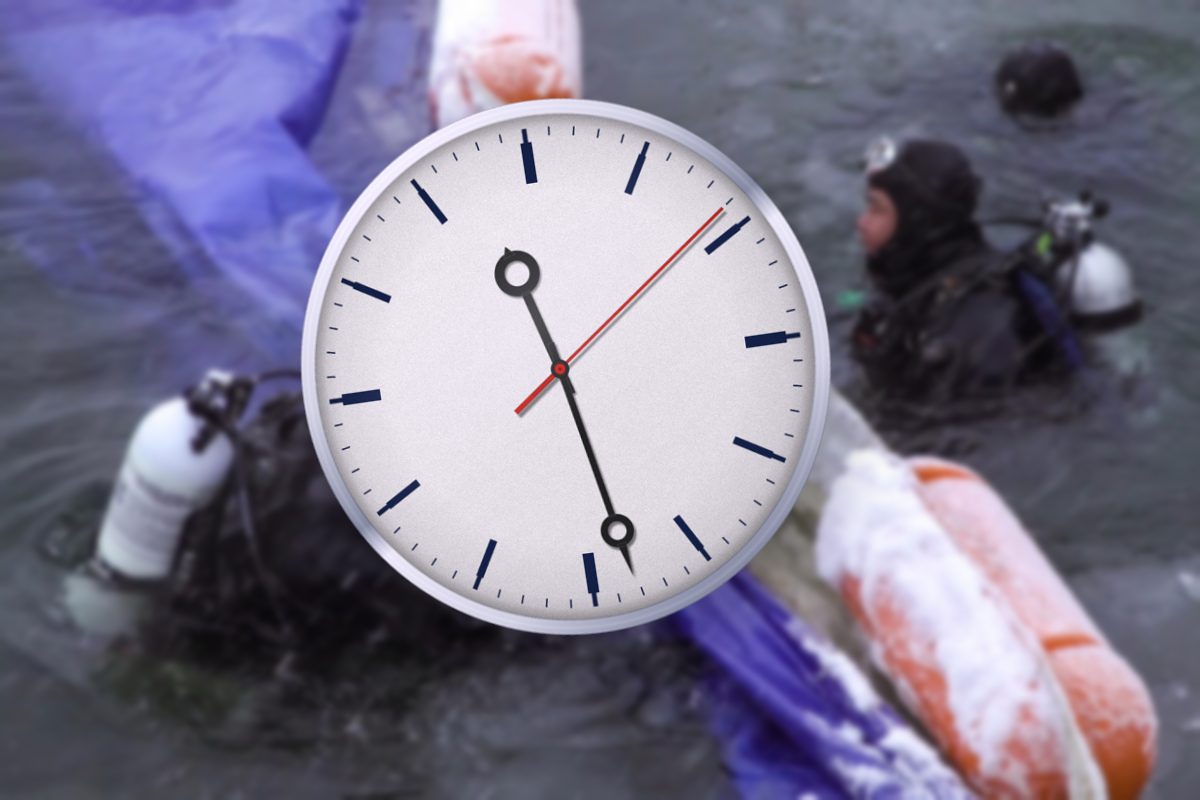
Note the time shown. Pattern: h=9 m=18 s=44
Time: h=11 m=28 s=9
